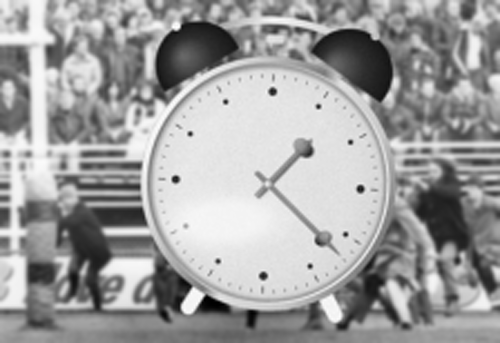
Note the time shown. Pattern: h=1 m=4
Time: h=1 m=22
